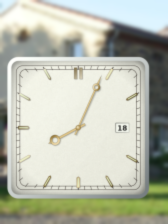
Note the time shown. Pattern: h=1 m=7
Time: h=8 m=4
